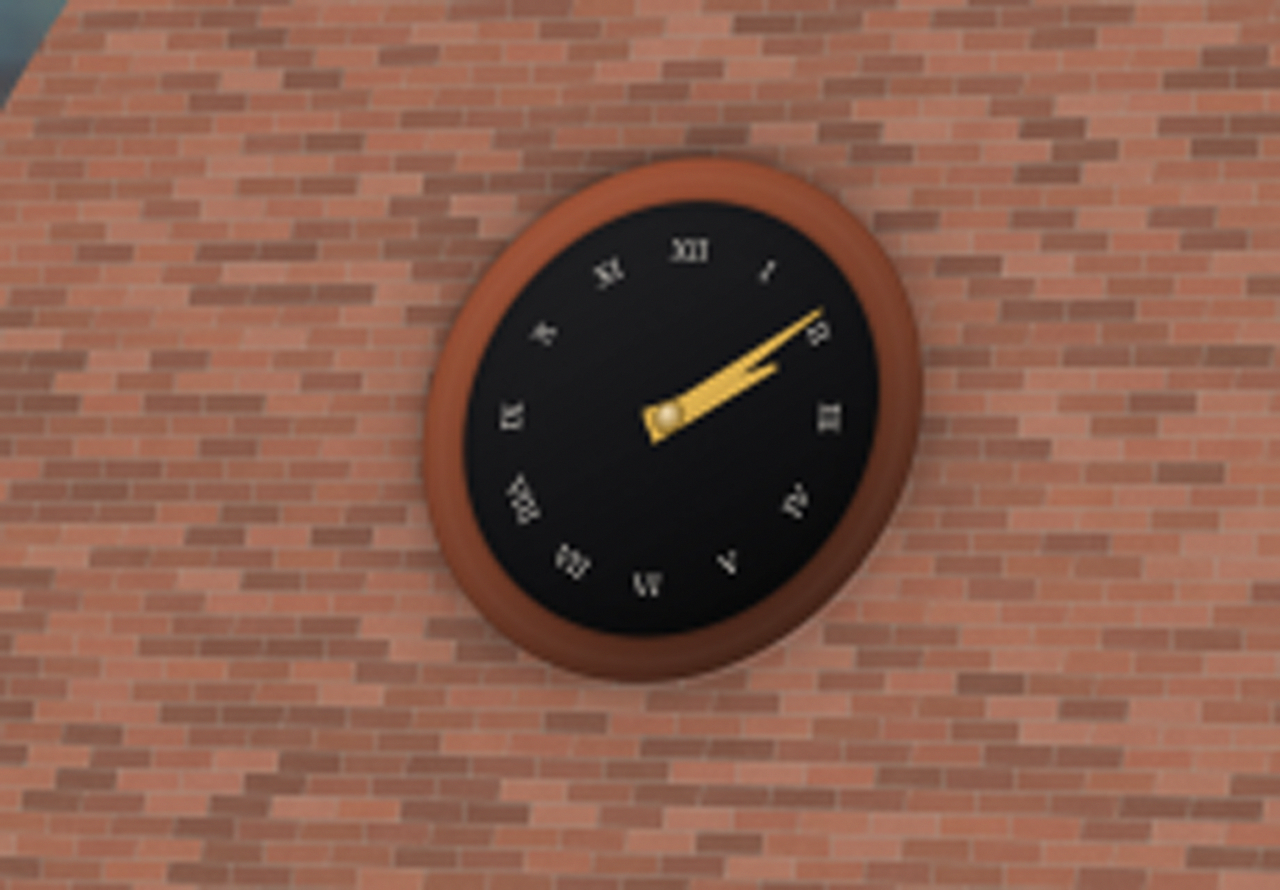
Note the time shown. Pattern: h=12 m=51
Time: h=2 m=9
